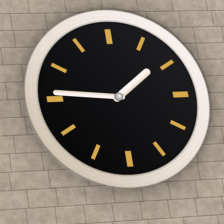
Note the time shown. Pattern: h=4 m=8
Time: h=1 m=46
